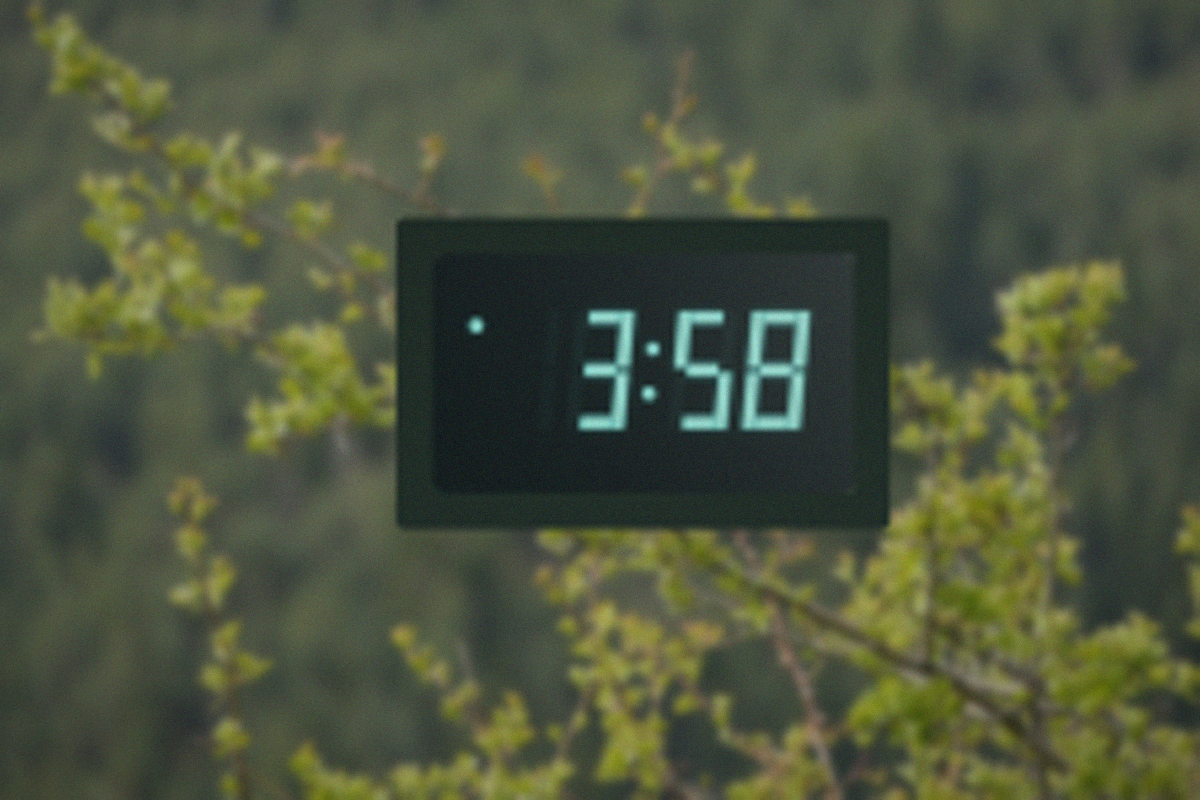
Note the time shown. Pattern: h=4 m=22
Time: h=3 m=58
